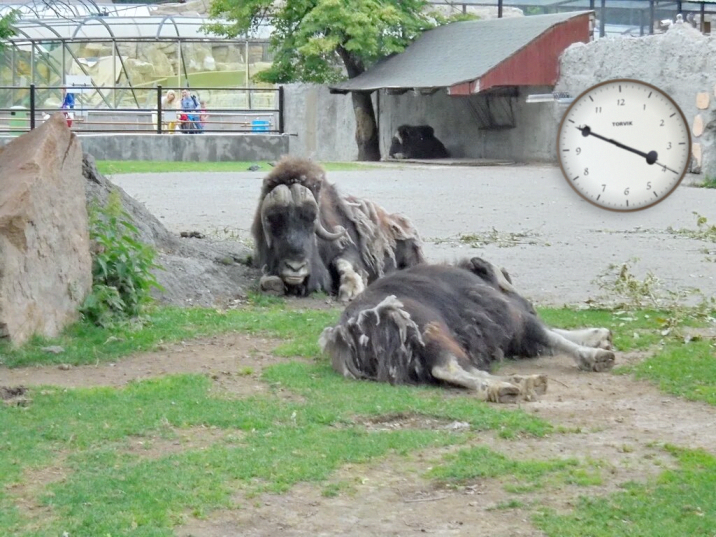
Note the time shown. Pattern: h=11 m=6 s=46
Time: h=3 m=49 s=20
